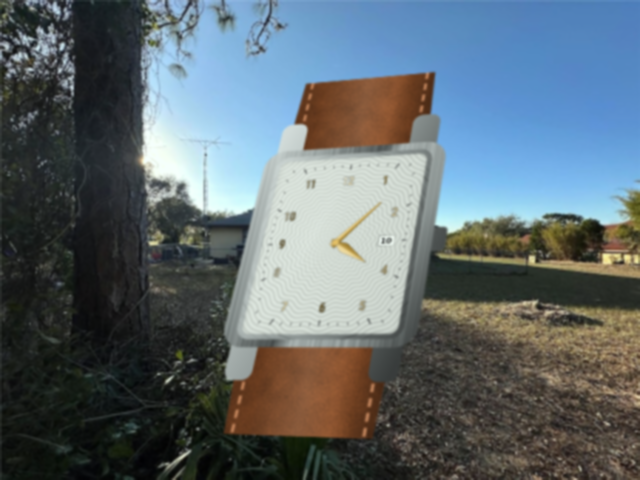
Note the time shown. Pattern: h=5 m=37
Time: h=4 m=7
